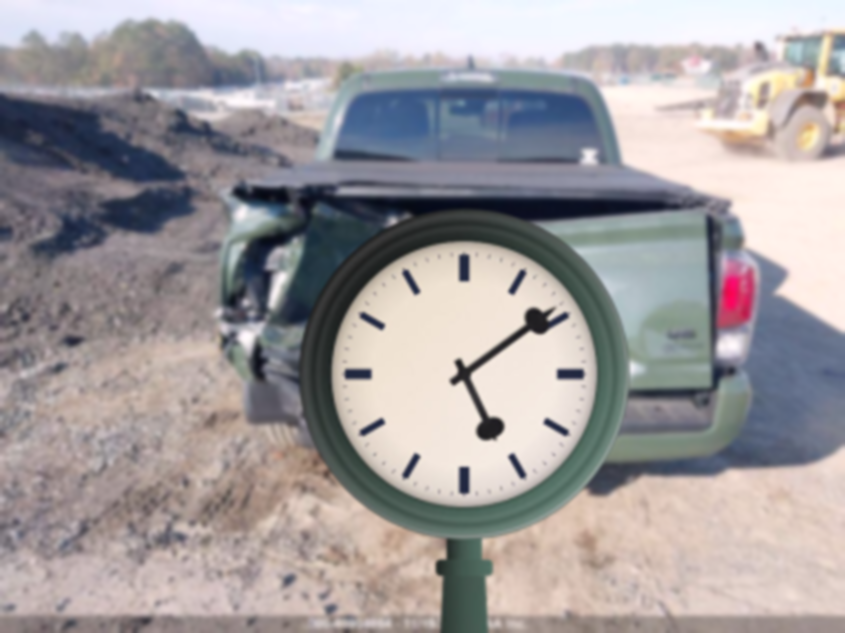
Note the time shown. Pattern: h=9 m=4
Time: h=5 m=9
